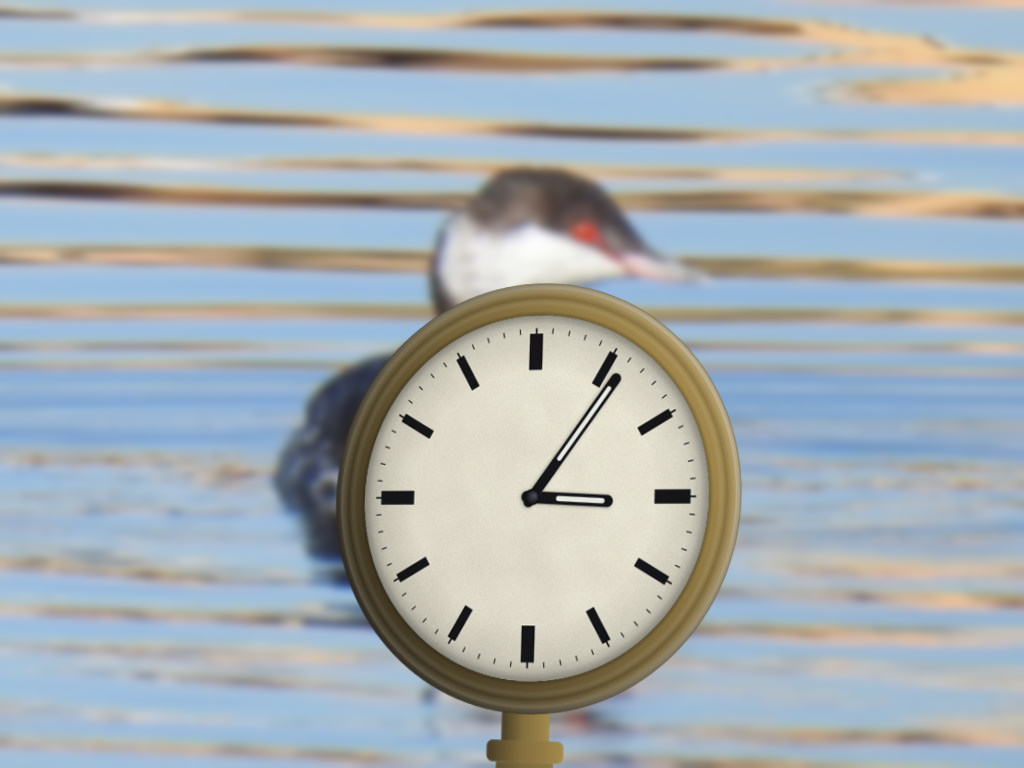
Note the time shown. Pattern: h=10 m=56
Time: h=3 m=6
